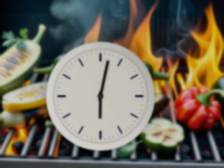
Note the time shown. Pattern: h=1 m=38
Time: h=6 m=2
